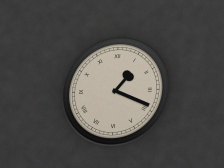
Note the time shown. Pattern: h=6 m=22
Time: h=1 m=19
